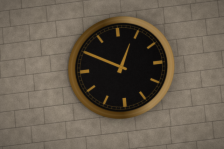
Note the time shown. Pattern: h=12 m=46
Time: h=12 m=50
